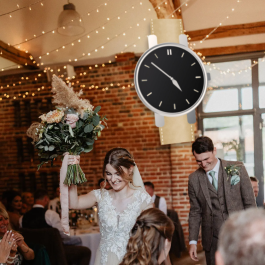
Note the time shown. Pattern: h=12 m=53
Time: h=4 m=52
